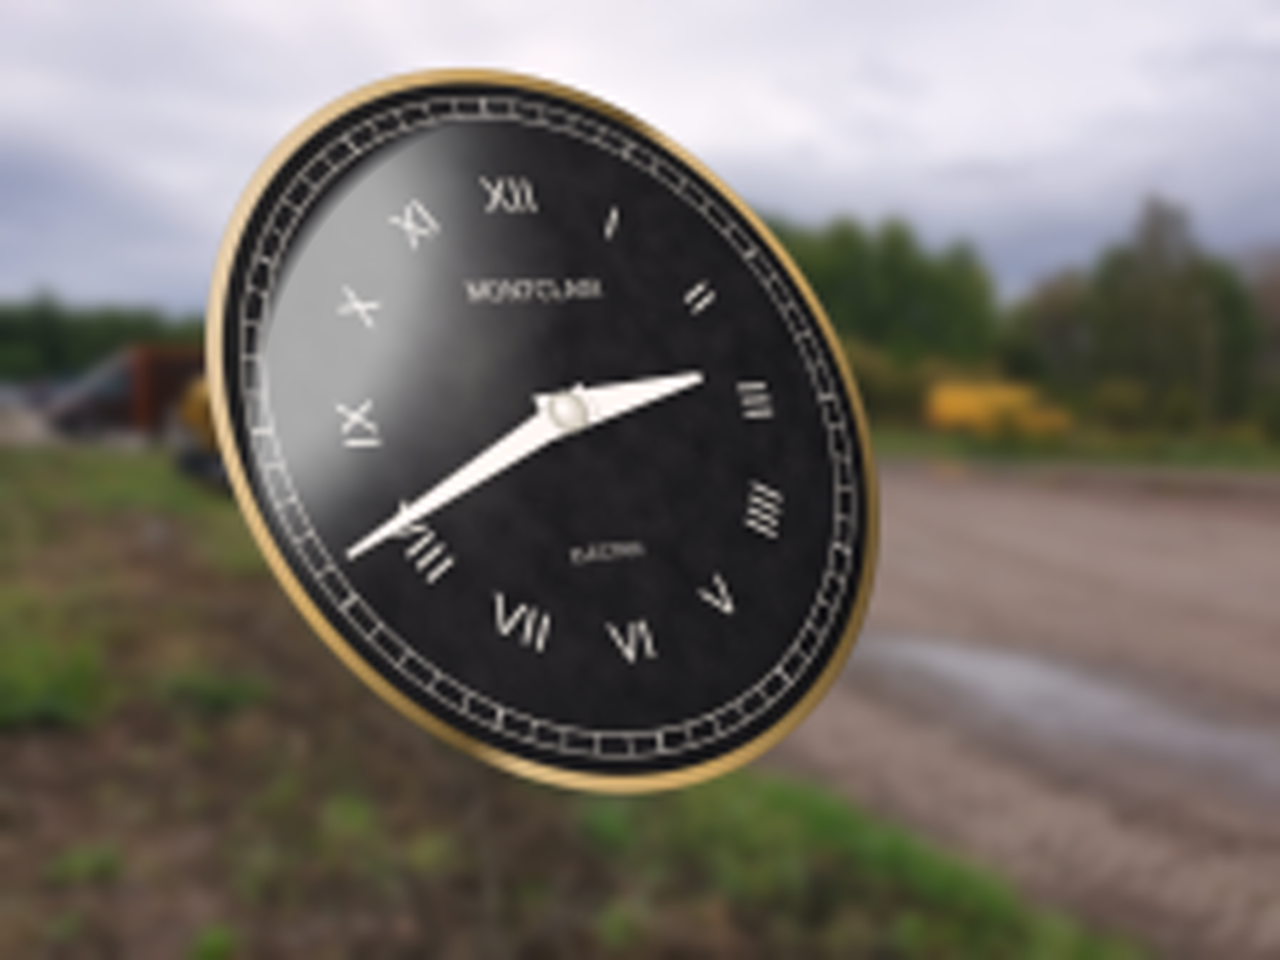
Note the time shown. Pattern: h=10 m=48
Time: h=2 m=41
